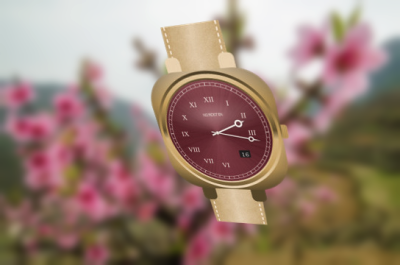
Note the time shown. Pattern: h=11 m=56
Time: h=2 m=17
